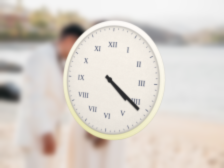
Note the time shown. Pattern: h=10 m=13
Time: h=4 m=21
